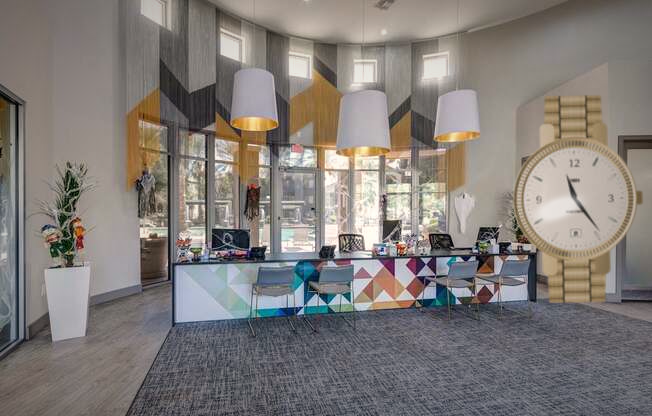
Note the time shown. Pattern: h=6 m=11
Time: h=11 m=24
